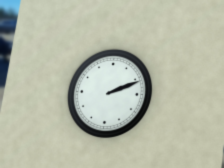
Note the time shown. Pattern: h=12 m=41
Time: h=2 m=11
